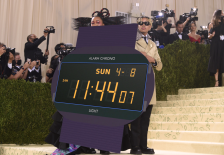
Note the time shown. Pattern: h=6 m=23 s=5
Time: h=11 m=44 s=7
